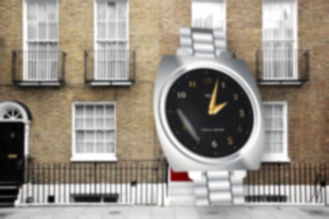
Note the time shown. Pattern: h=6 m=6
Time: h=2 m=3
